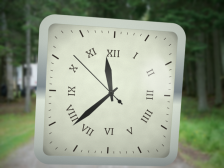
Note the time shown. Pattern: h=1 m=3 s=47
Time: h=11 m=37 s=52
